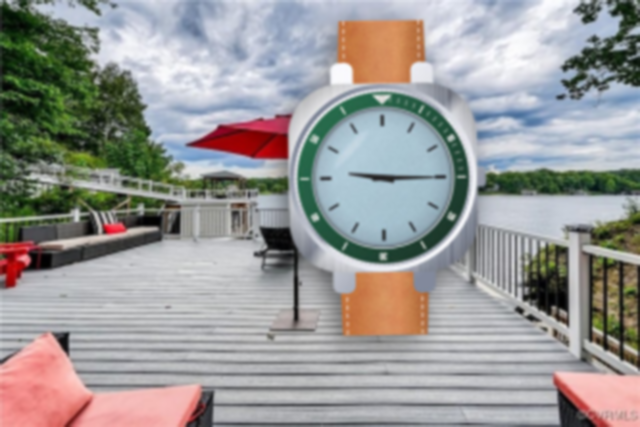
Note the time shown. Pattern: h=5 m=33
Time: h=9 m=15
